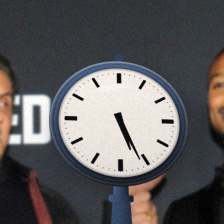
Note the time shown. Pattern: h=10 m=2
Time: h=5 m=26
